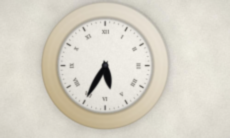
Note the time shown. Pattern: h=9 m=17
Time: h=5 m=35
